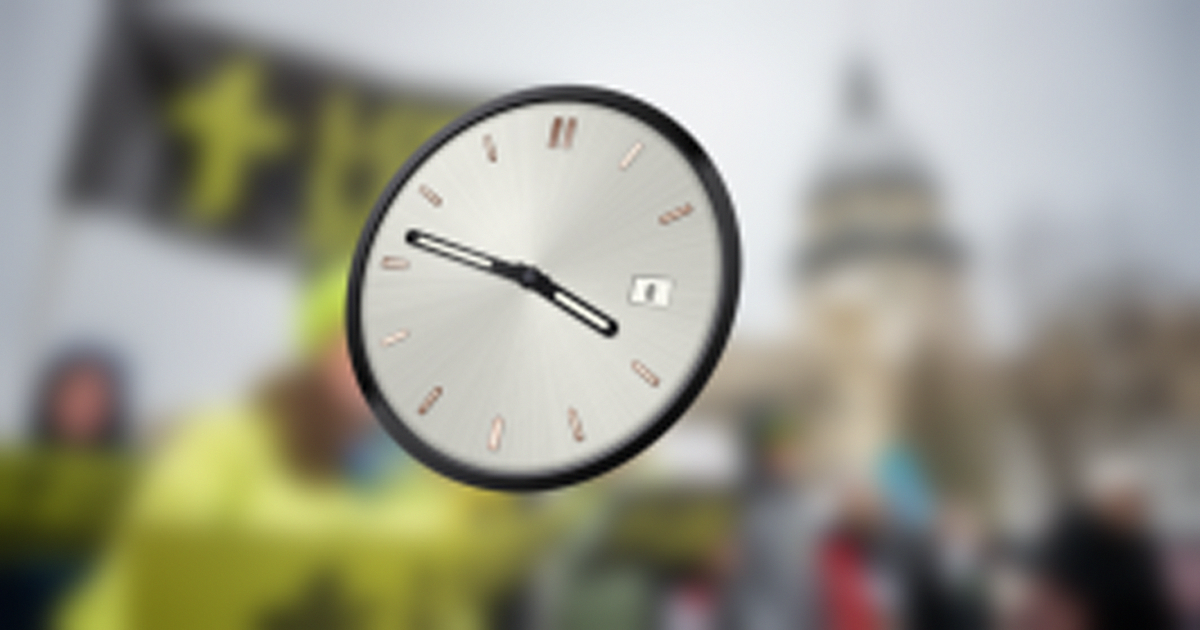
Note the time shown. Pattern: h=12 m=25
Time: h=3 m=47
